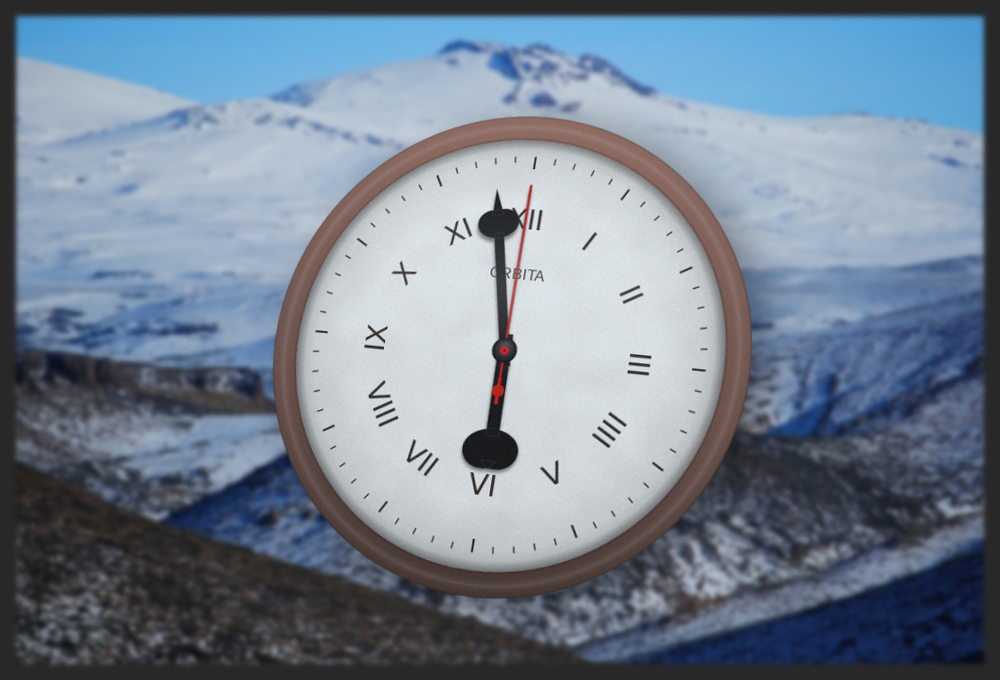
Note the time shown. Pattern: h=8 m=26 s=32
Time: h=5 m=58 s=0
